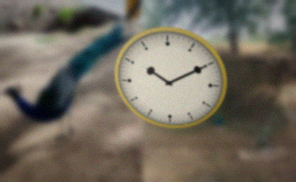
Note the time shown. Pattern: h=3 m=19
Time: h=10 m=10
